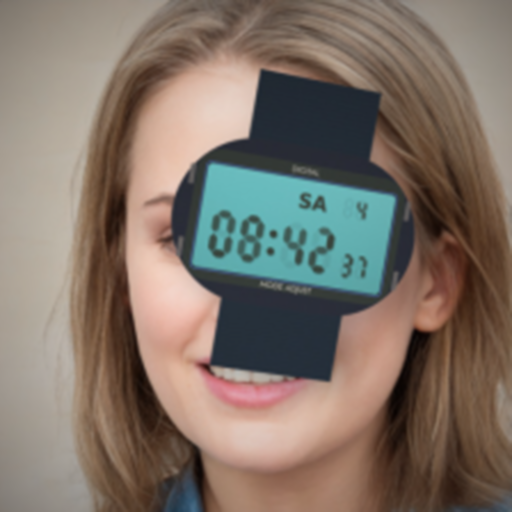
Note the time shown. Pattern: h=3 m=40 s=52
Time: h=8 m=42 s=37
